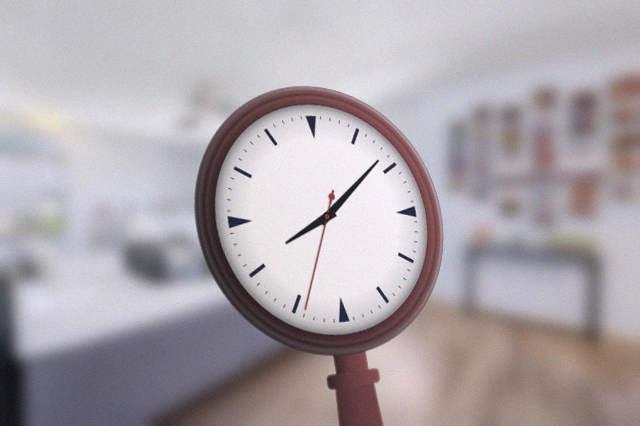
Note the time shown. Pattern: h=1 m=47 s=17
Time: h=8 m=8 s=34
